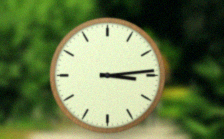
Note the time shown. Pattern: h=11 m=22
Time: h=3 m=14
